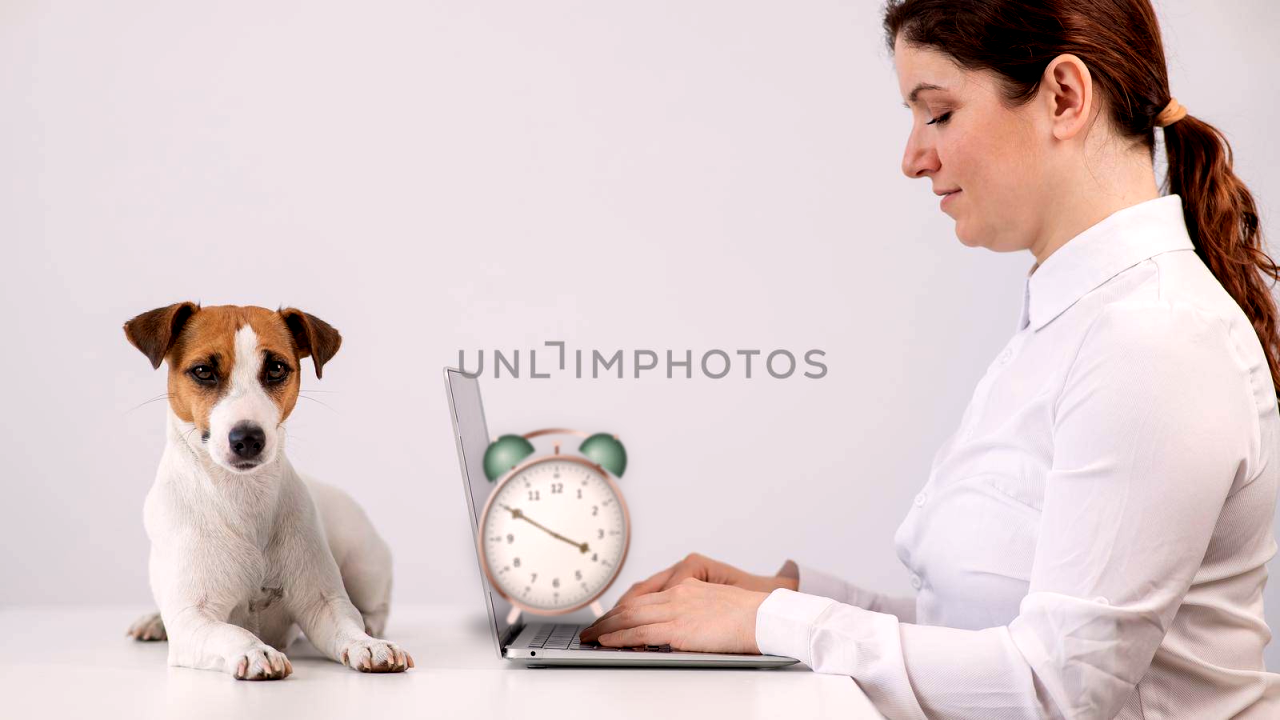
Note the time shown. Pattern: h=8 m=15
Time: h=3 m=50
